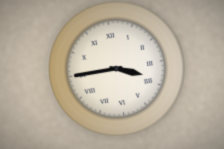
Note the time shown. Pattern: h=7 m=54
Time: h=3 m=45
